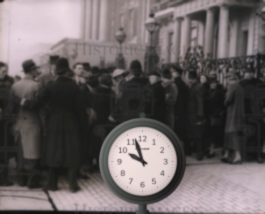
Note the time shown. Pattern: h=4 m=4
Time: h=9 m=57
